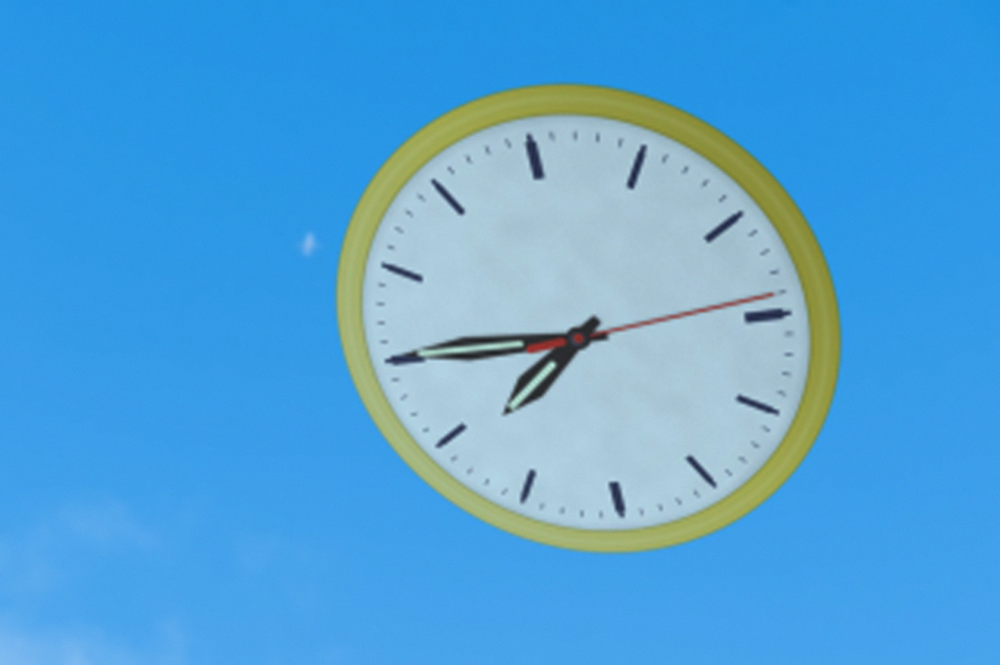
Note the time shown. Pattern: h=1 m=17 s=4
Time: h=7 m=45 s=14
